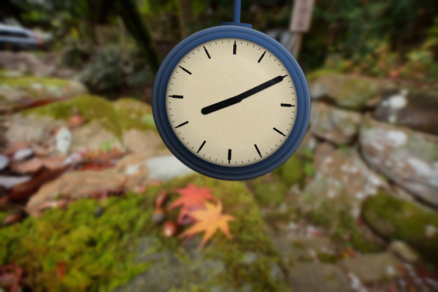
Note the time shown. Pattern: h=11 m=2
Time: h=8 m=10
